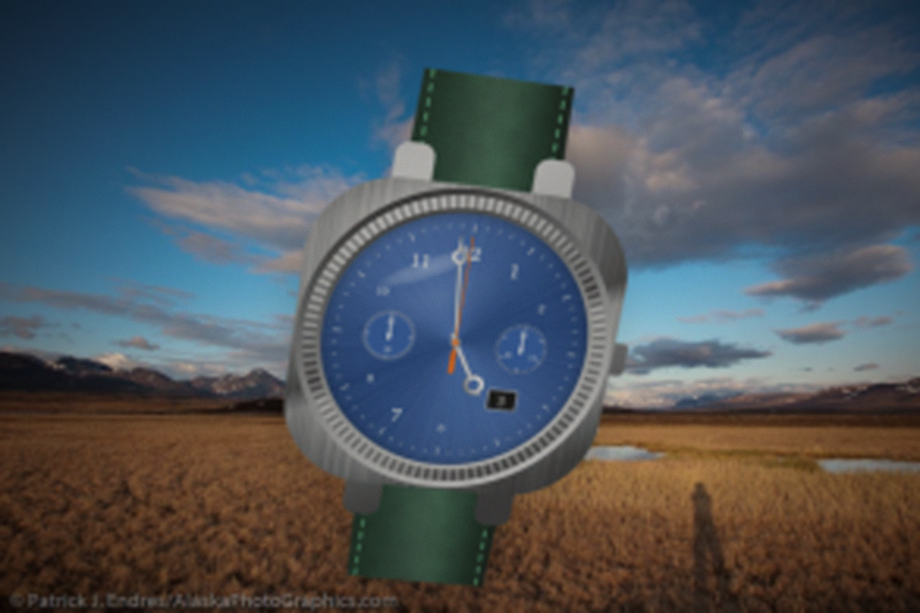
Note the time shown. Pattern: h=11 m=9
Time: h=4 m=59
